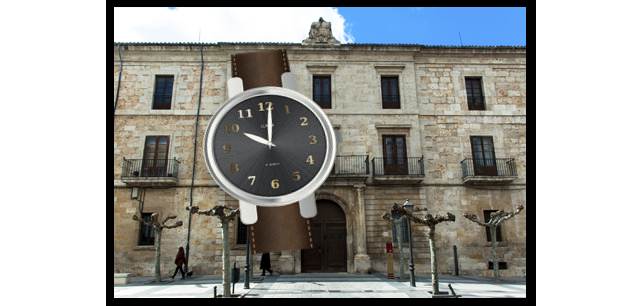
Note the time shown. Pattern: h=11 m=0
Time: h=10 m=1
